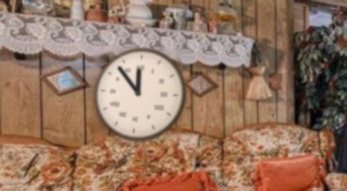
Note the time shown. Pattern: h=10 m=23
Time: h=11 m=53
